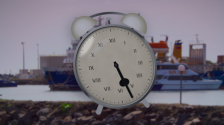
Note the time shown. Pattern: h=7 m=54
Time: h=5 m=27
